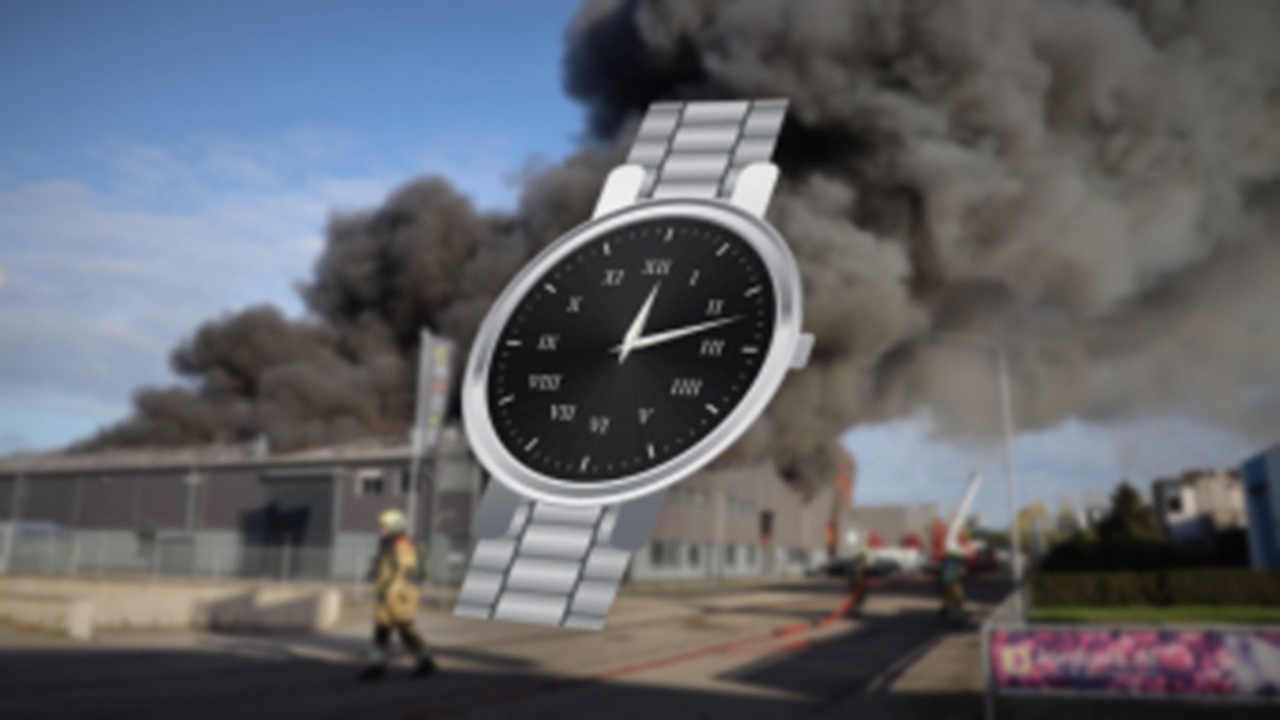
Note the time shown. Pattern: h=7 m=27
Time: h=12 m=12
